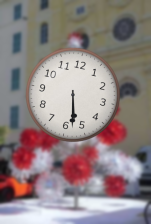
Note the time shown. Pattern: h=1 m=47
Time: h=5 m=28
